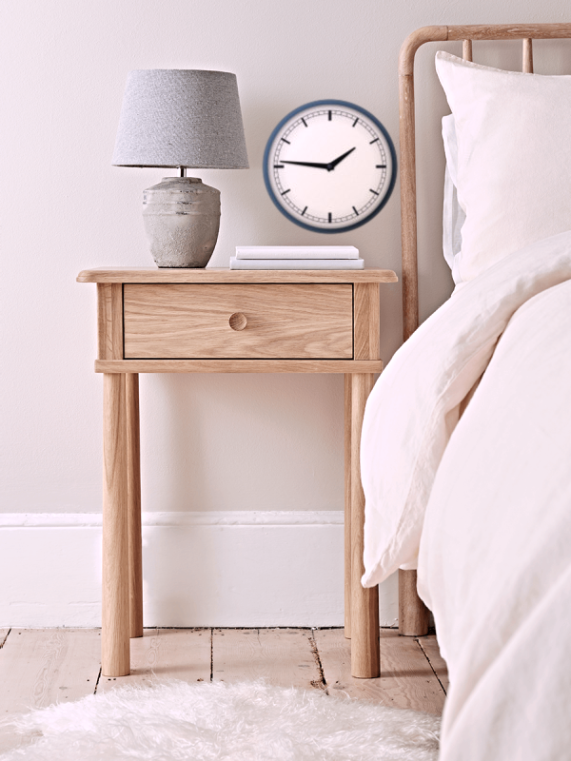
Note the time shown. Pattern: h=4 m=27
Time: h=1 m=46
